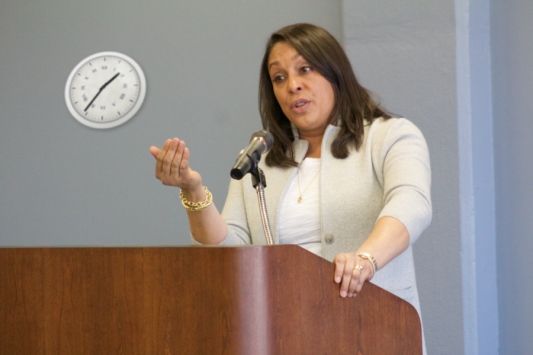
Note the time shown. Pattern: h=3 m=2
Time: h=1 m=36
